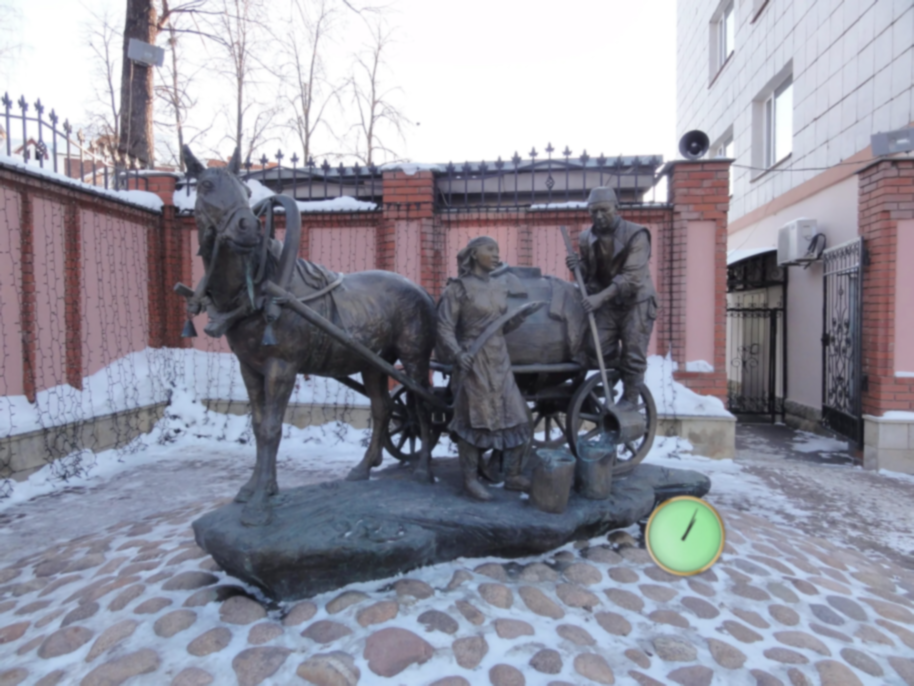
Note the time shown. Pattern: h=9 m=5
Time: h=1 m=4
